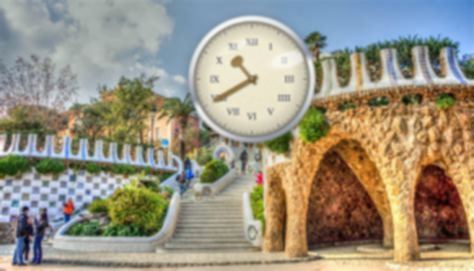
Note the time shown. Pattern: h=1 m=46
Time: h=10 m=40
